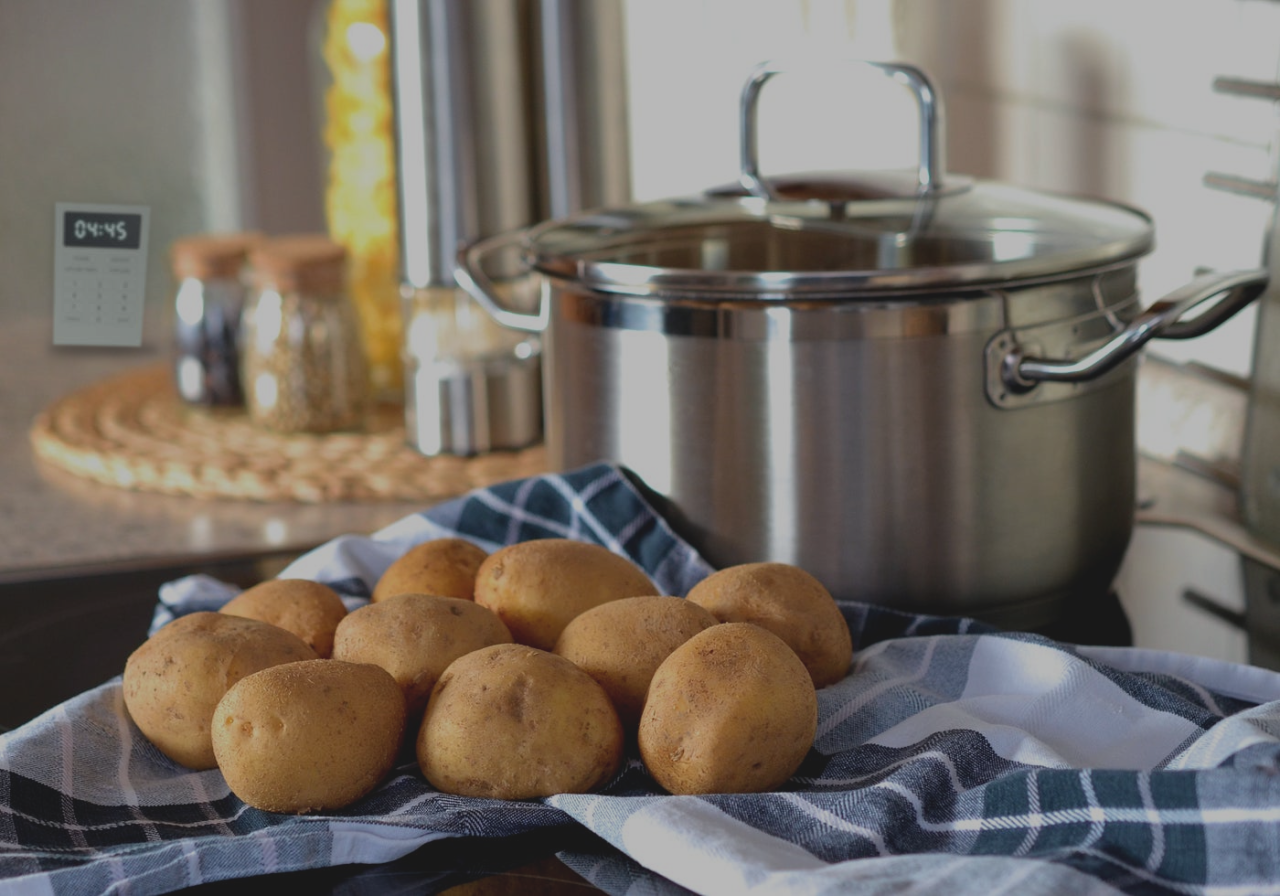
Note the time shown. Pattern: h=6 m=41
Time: h=4 m=45
